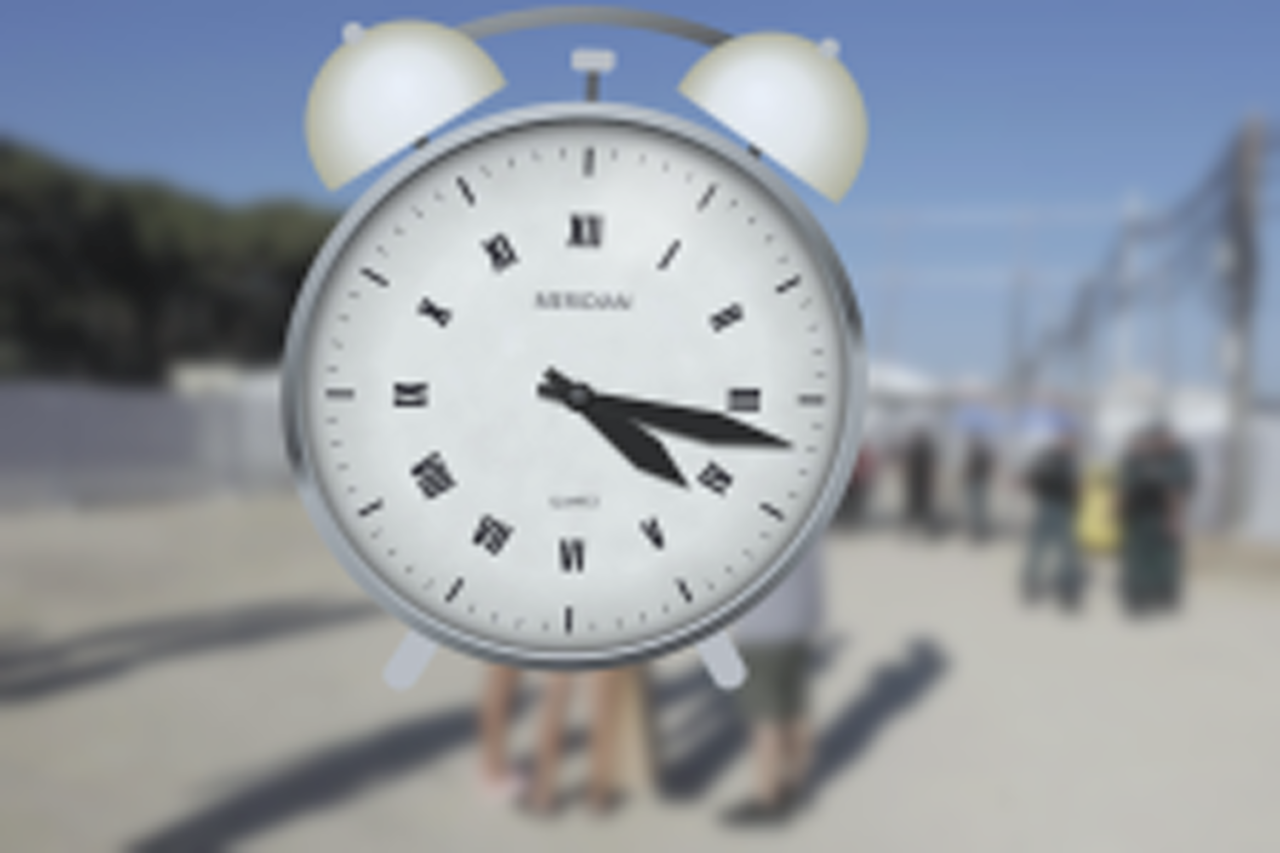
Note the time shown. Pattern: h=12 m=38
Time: h=4 m=17
